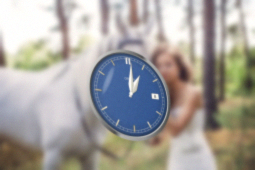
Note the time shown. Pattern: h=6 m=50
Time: h=1 m=1
